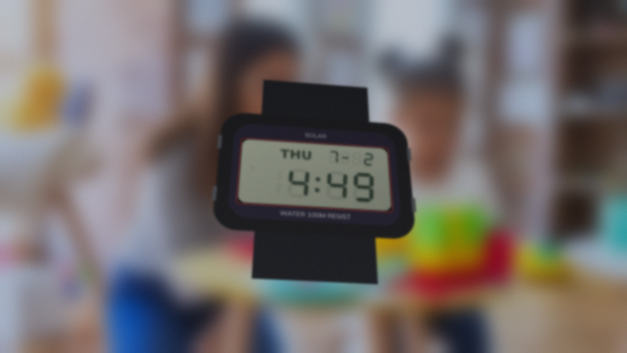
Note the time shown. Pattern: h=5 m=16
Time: h=4 m=49
